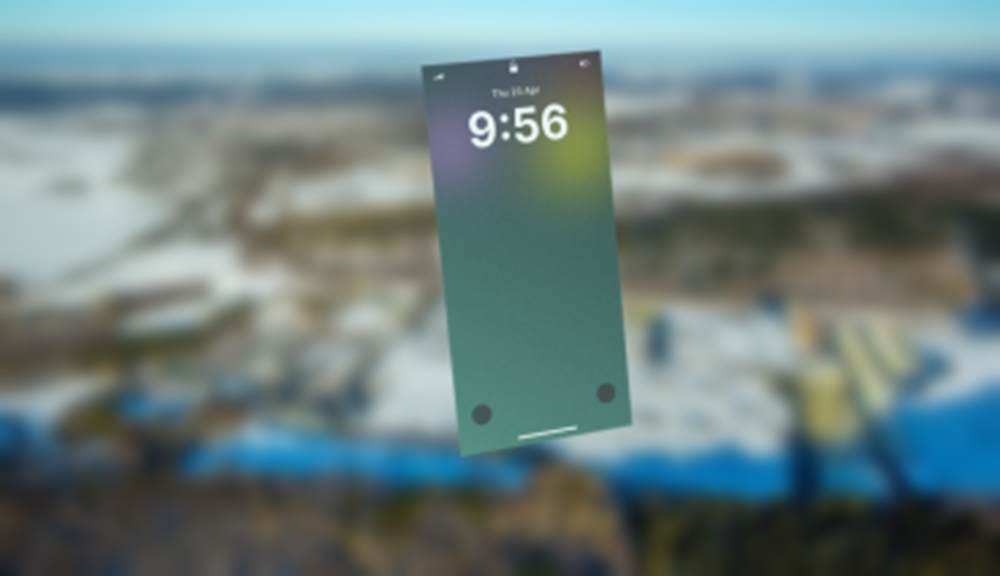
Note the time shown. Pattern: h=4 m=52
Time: h=9 m=56
